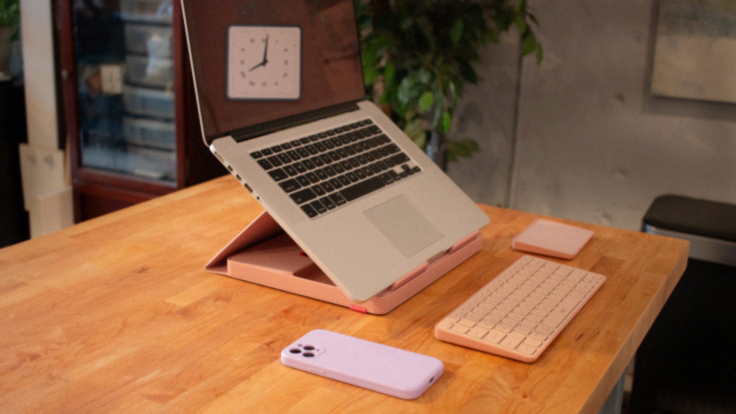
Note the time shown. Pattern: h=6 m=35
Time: h=8 m=1
